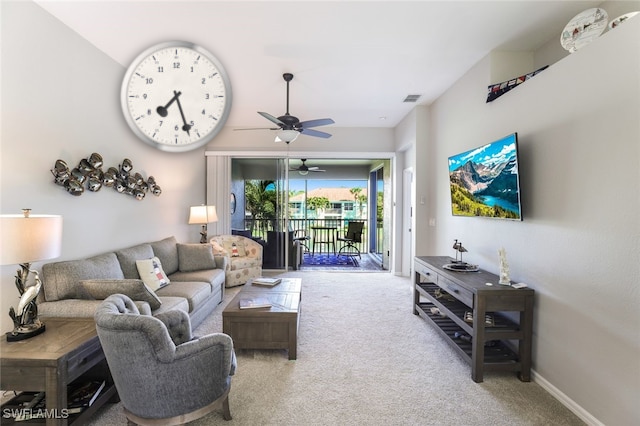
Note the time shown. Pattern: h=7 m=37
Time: h=7 m=27
